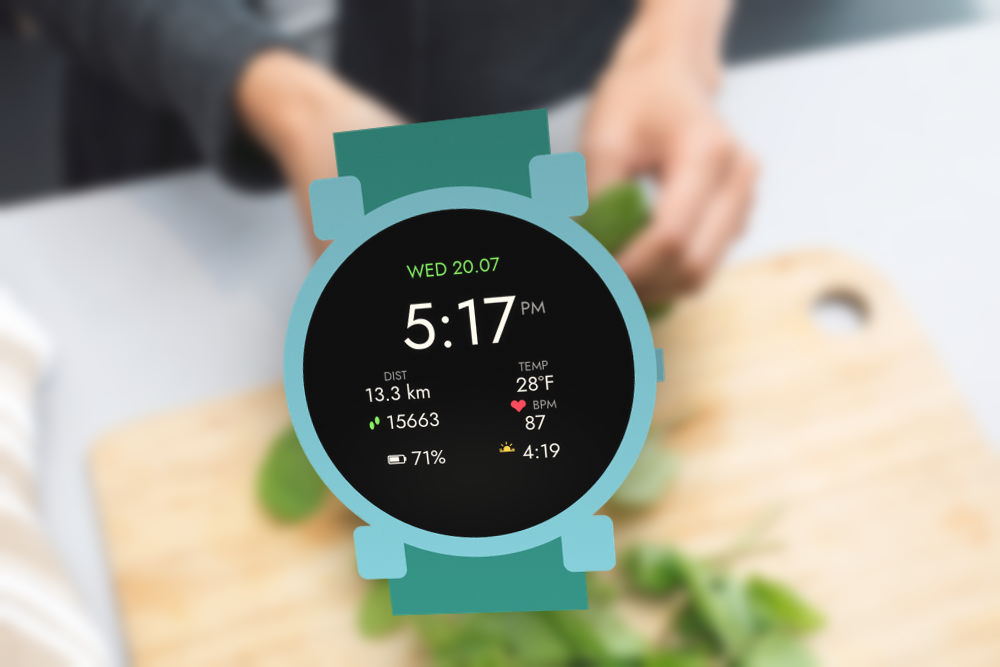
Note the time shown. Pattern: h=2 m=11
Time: h=5 m=17
